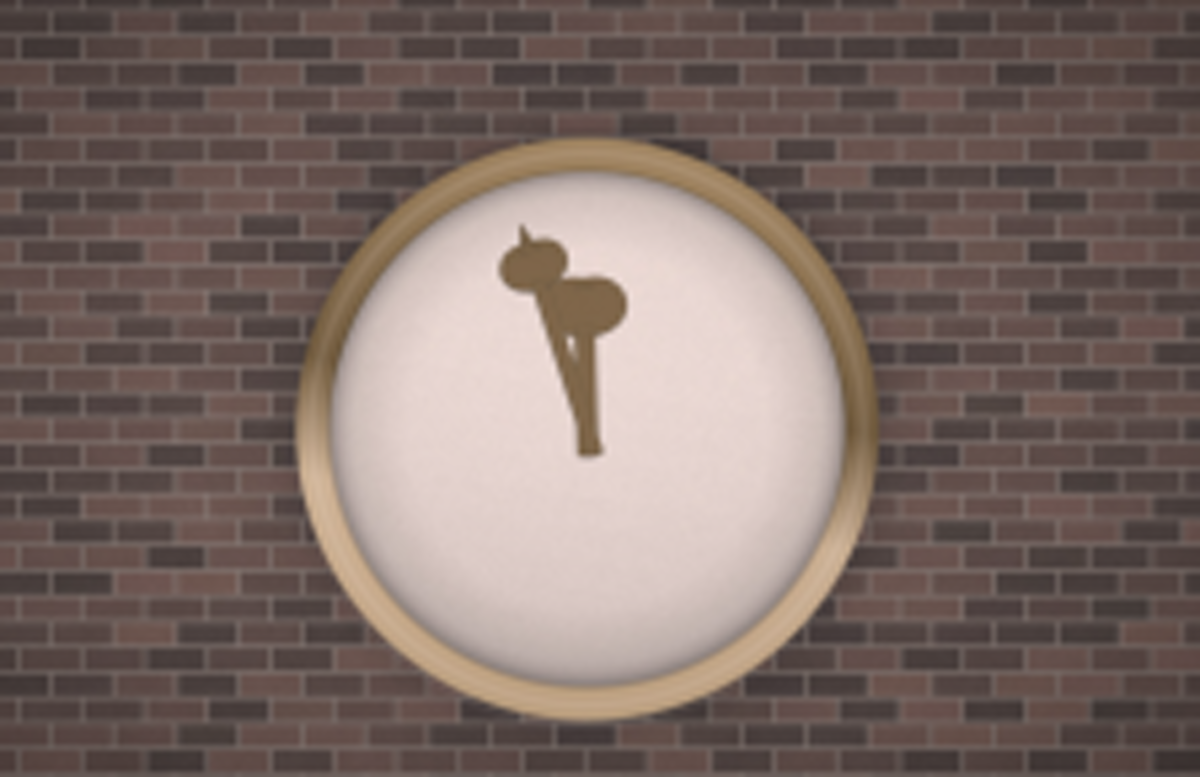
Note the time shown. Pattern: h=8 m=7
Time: h=11 m=57
